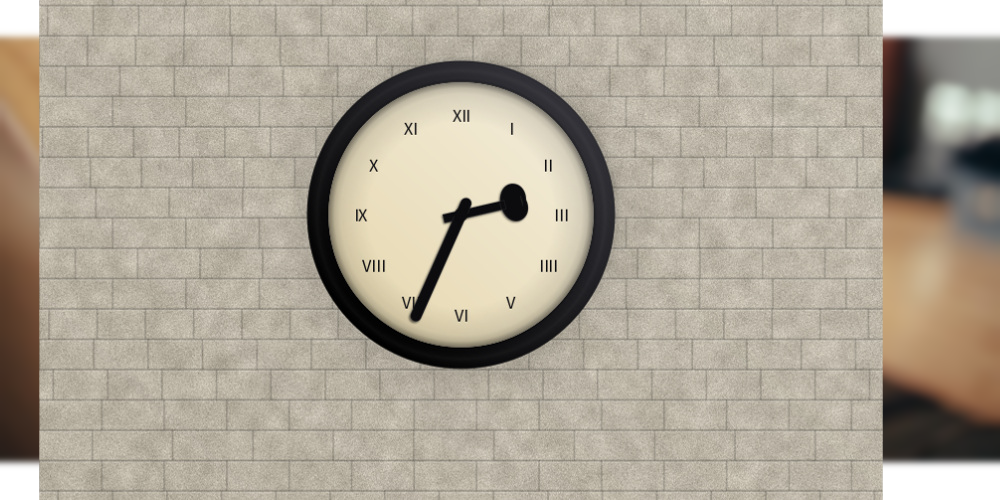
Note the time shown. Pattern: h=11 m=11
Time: h=2 m=34
